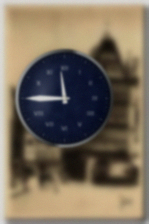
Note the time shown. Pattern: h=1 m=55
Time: h=11 m=45
